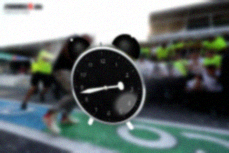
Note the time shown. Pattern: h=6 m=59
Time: h=2 m=43
